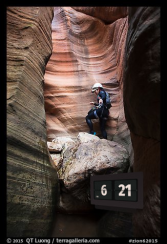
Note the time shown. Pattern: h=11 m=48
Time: h=6 m=21
